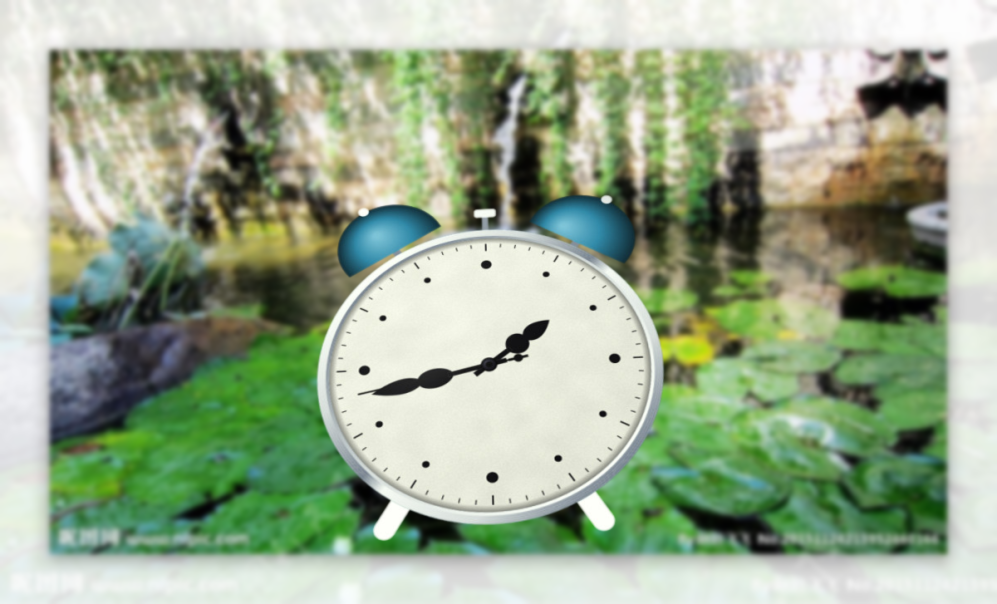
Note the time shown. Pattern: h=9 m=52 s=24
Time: h=1 m=42 s=43
